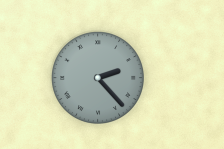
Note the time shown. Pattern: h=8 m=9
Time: h=2 m=23
